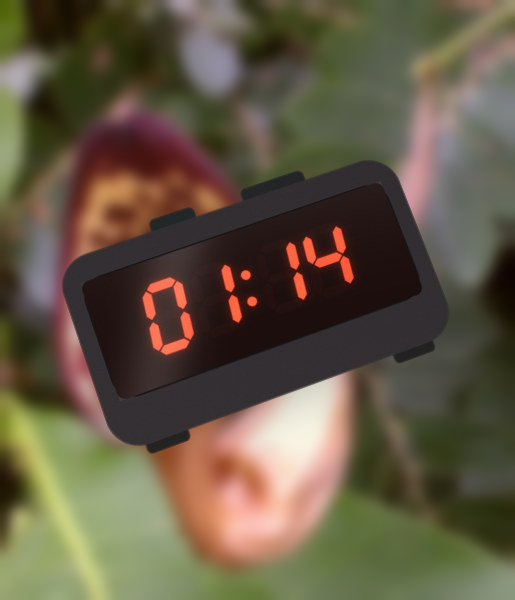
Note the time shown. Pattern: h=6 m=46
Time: h=1 m=14
